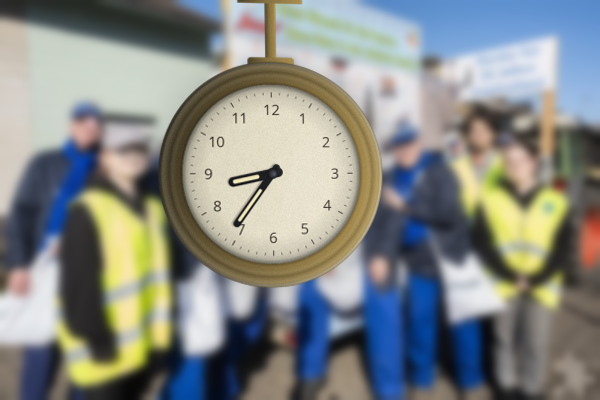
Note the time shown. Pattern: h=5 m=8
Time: h=8 m=36
